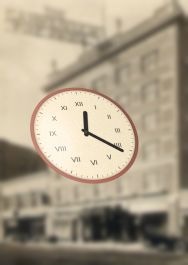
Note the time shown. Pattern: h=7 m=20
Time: h=12 m=21
